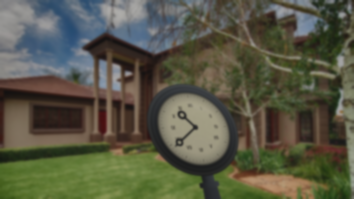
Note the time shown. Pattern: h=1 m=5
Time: h=10 m=39
